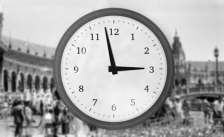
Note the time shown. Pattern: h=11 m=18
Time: h=2 m=58
